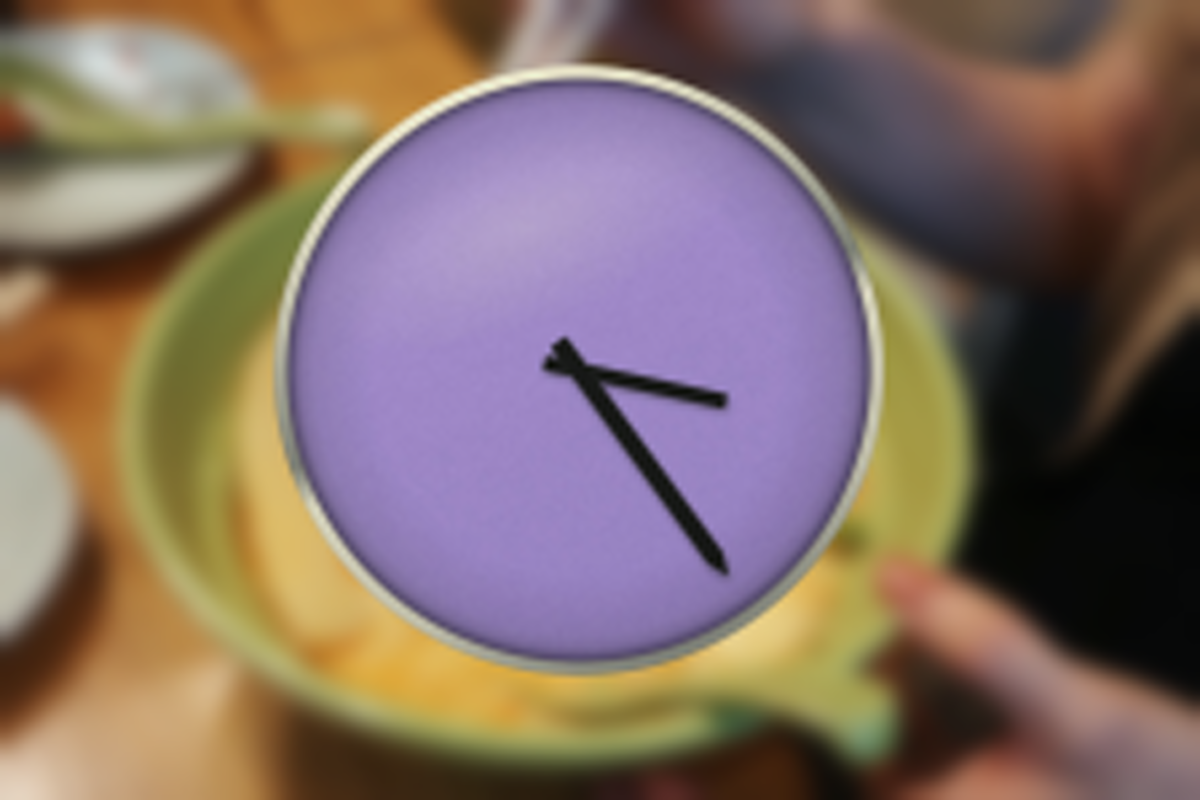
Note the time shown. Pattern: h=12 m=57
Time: h=3 m=24
